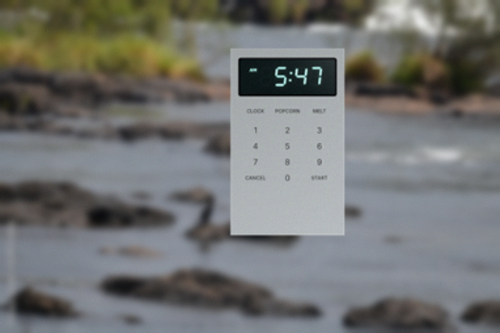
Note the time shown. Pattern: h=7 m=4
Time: h=5 m=47
